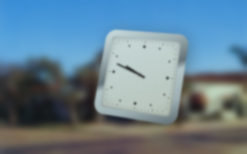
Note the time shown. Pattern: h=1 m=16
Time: h=9 m=48
